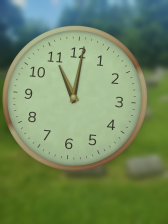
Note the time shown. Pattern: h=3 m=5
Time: h=11 m=1
